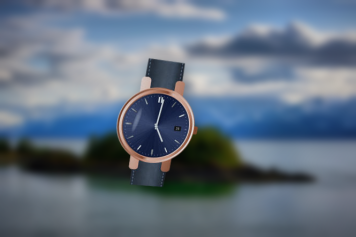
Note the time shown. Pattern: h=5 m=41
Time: h=5 m=1
